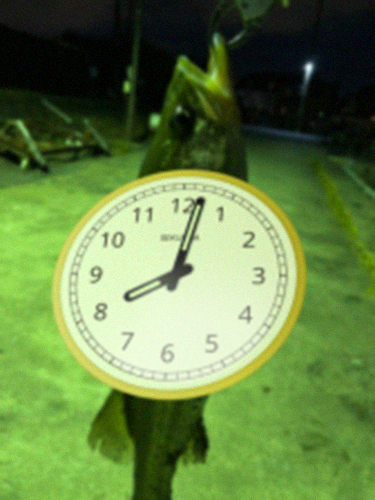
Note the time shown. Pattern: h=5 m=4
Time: h=8 m=2
